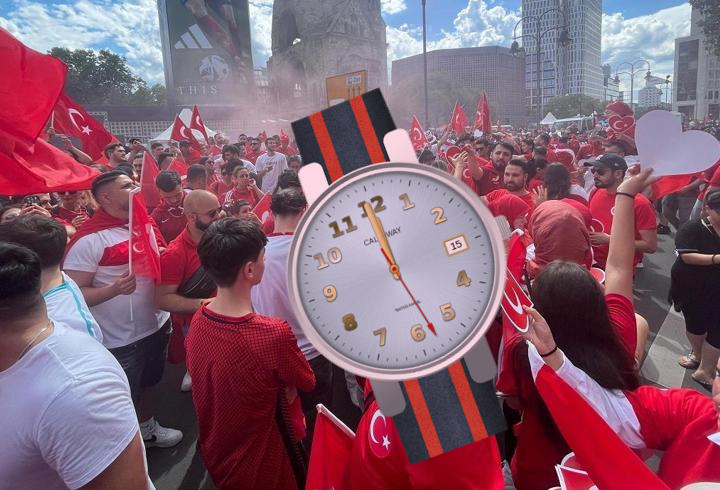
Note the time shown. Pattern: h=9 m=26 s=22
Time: h=11 m=59 s=28
